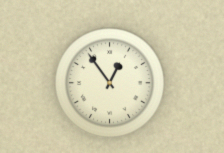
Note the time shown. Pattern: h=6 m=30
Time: h=12 m=54
